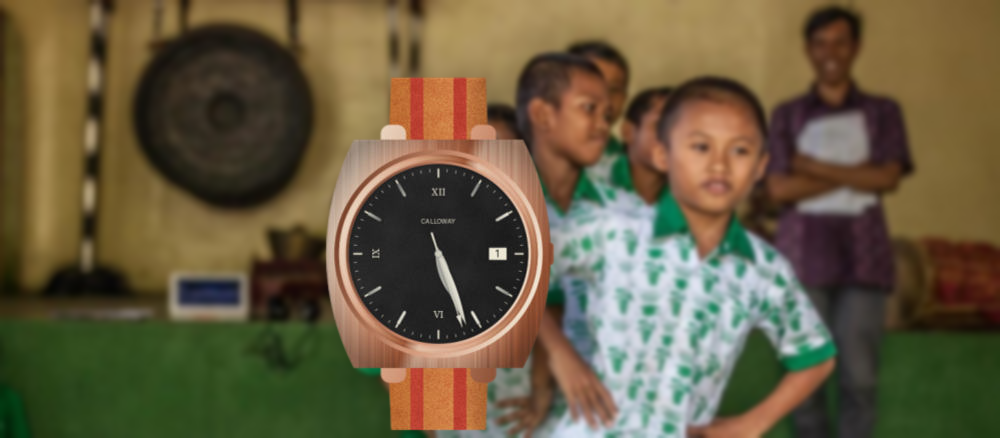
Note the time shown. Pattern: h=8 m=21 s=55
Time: h=5 m=26 s=27
